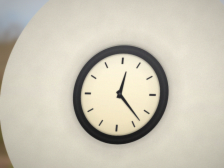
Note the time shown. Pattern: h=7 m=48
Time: h=12 m=23
